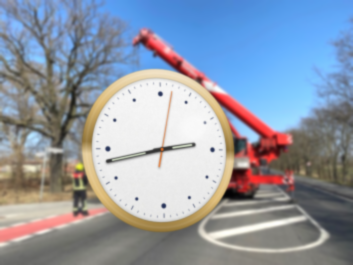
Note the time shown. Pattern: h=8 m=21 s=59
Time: h=2 m=43 s=2
